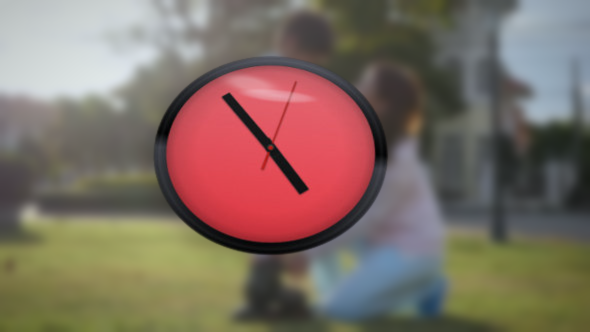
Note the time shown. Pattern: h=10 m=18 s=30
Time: h=4 m=54 s=3
